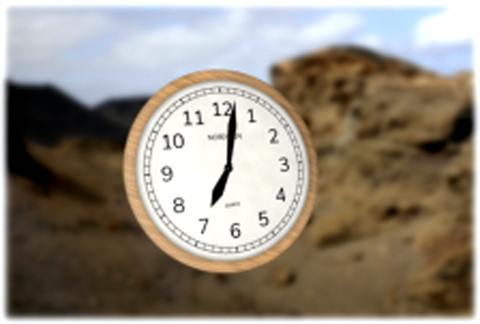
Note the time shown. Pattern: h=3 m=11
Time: h=7 m=2
